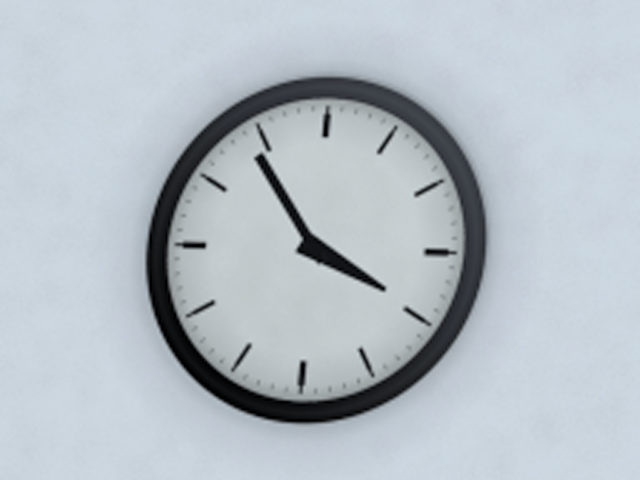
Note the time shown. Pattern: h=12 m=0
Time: h=3 m=54
